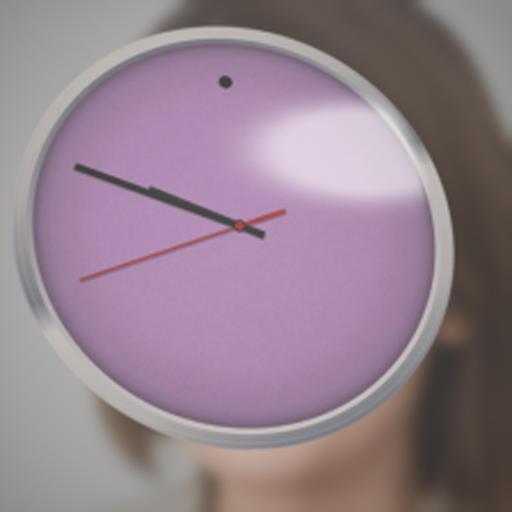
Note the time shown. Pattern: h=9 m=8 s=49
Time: h=9 m=48 s=42
